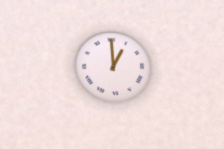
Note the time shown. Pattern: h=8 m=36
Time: h=1 m=0
